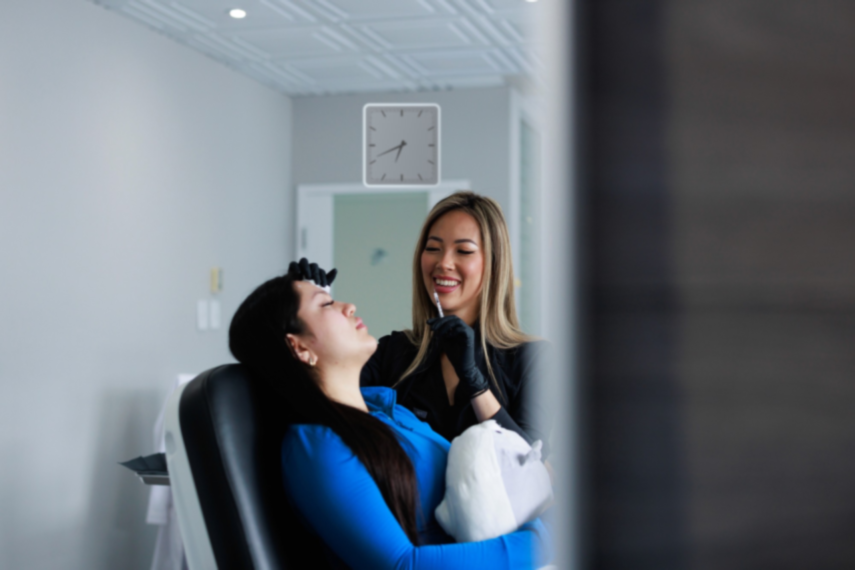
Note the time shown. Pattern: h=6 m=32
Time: h=6 m=41
